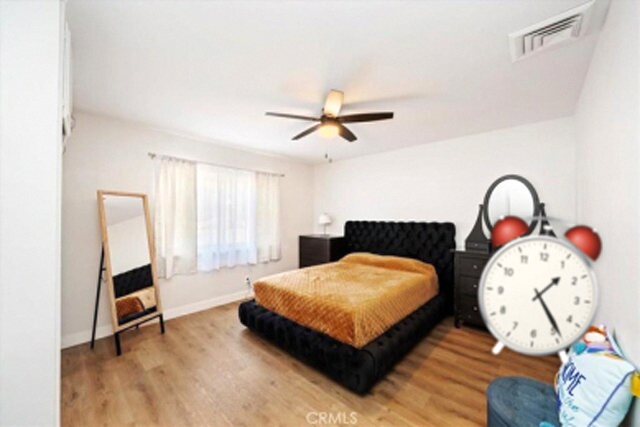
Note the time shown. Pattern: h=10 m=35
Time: h=1 m=24
